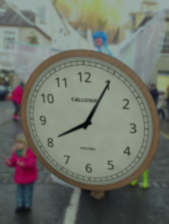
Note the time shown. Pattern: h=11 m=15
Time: h=8 m=5
